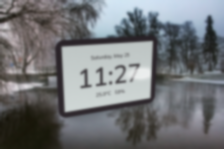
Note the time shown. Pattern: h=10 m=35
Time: h=11 m=27
